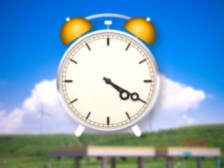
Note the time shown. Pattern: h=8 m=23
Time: h=4 m=20
